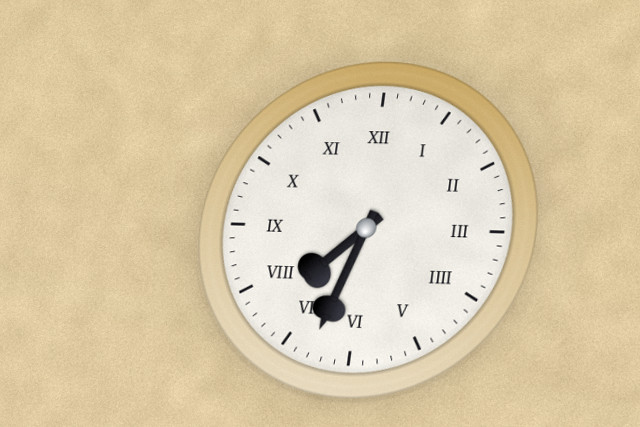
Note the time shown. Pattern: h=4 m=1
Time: h=7 m=33
